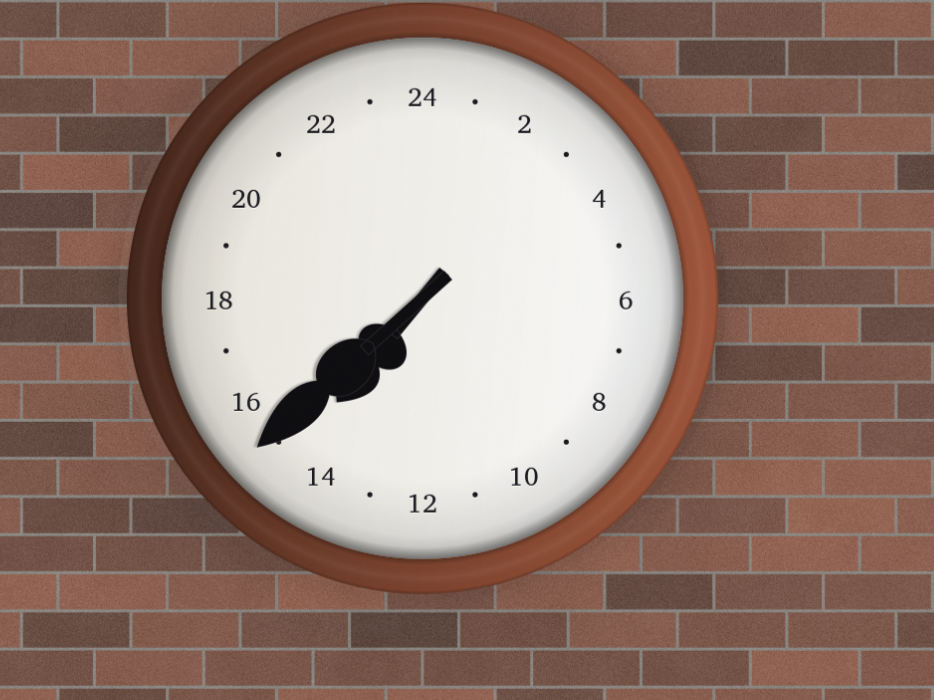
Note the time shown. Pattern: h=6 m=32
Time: h=14 m=38
